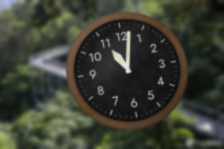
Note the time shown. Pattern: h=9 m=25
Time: h=11 m=2
